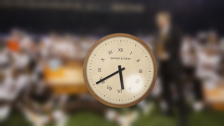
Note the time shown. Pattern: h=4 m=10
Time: h=5 m=40
